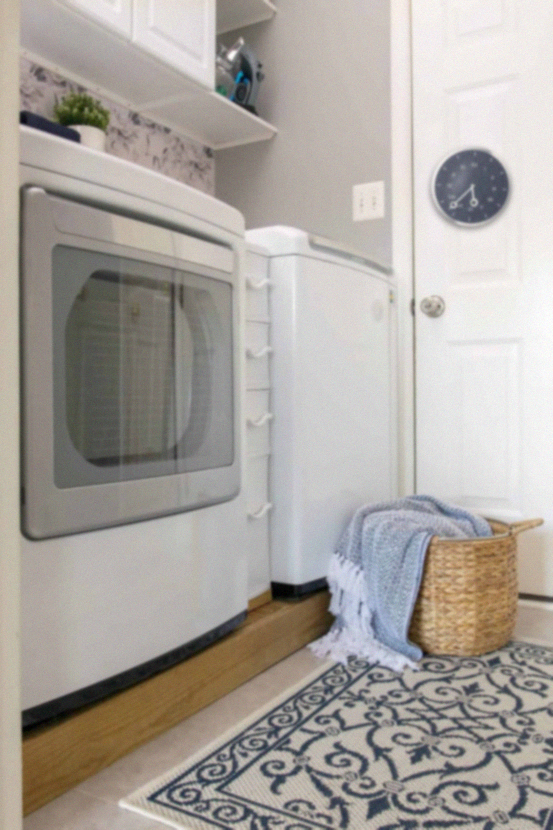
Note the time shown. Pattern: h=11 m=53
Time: h=5 m=37
